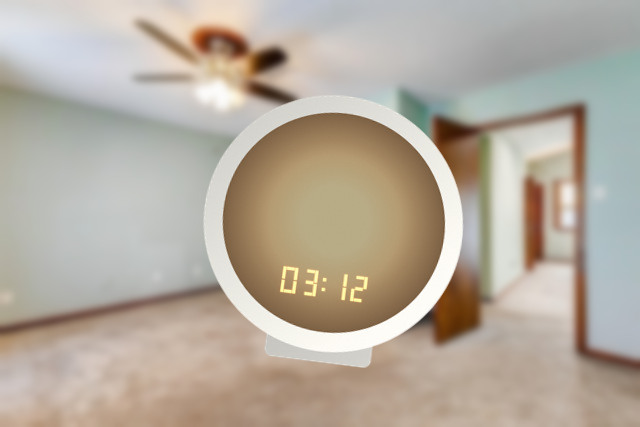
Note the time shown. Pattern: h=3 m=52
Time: h=3 m=12
